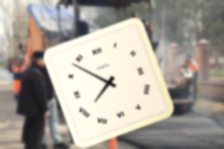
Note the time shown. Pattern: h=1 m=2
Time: h=7 m=53
